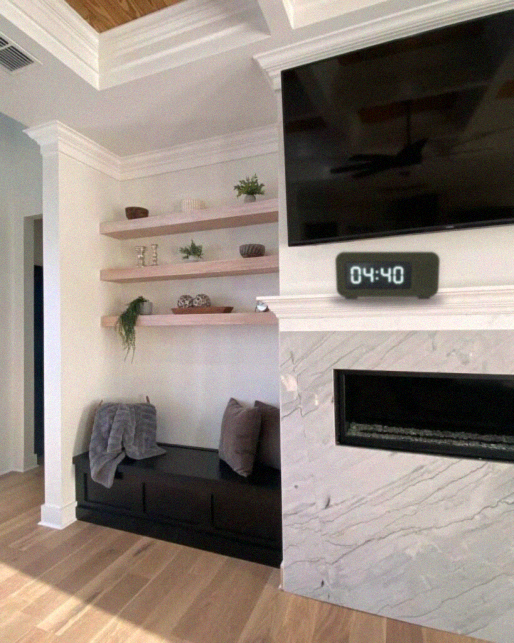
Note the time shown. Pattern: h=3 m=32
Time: h=4 m=40
